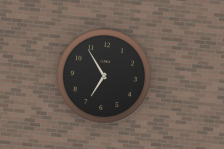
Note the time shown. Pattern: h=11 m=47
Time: h=6 m=54
